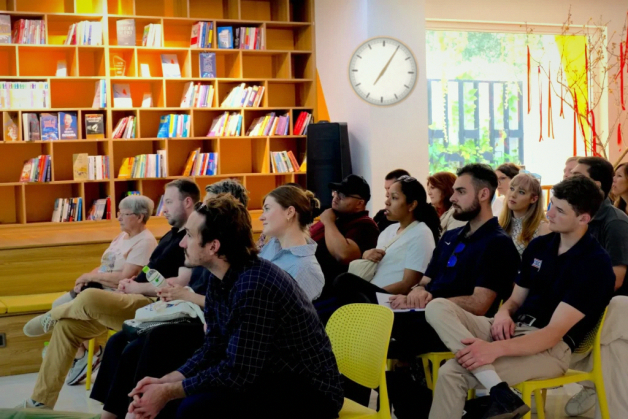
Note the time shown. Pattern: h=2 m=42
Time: h=7 m=5
